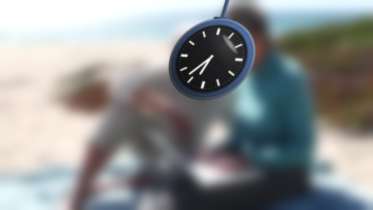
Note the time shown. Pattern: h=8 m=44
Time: h=6 m=37
